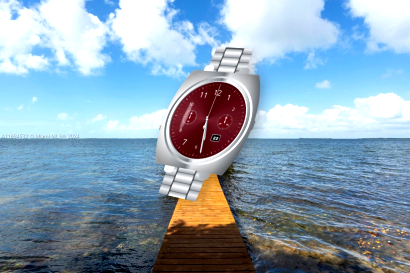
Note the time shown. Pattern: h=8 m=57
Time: h=5 m=28
